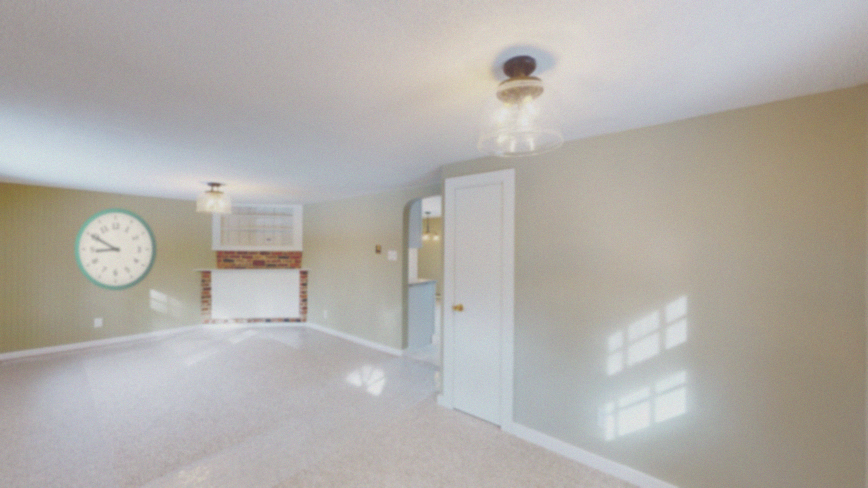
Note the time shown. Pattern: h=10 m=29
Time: h=8 m=50
